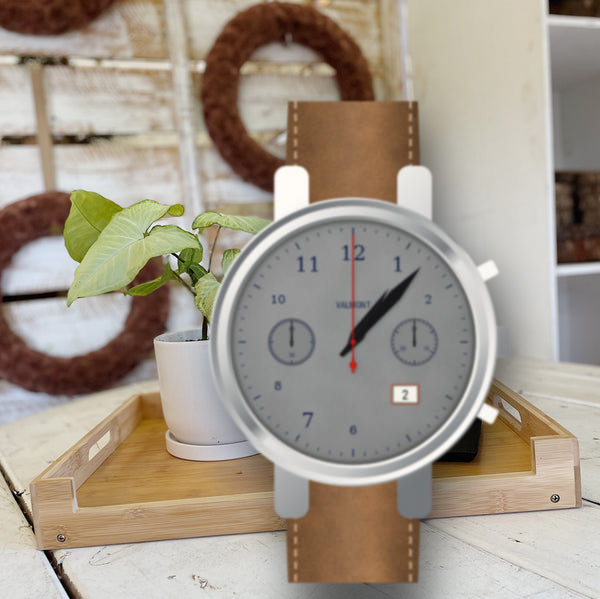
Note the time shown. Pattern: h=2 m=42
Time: h=1 m=7
